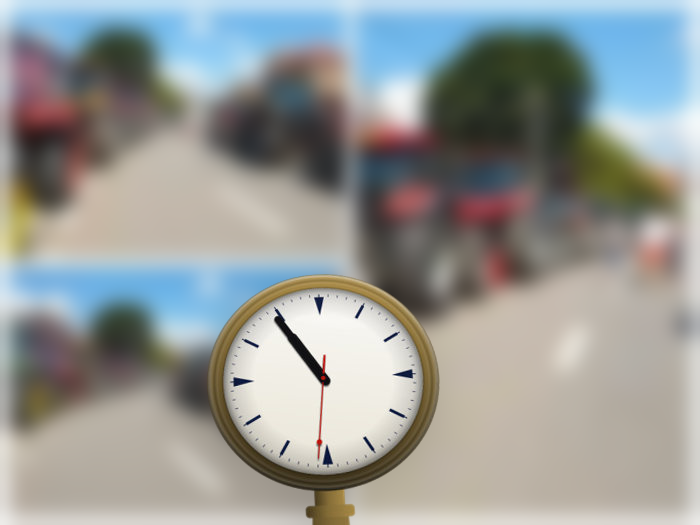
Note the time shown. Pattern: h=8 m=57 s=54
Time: h=10 m=54 s=31
